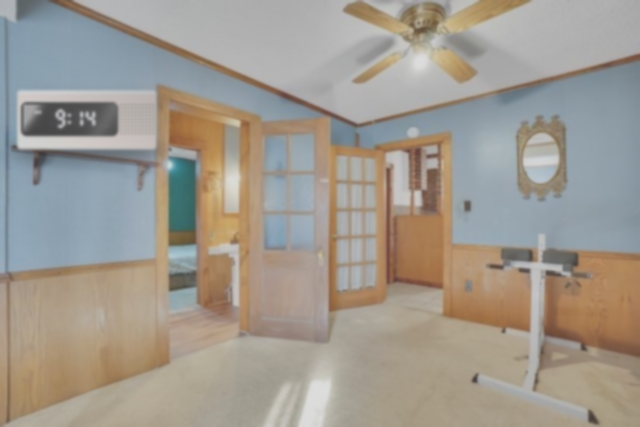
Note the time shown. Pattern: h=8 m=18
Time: h=9 m=14
